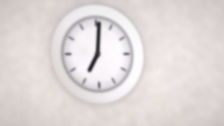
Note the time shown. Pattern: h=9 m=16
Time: h=7 m=1
